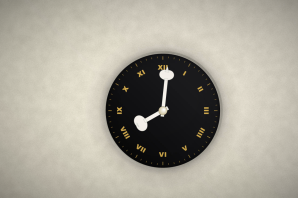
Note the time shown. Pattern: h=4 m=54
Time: h=8 m=1
